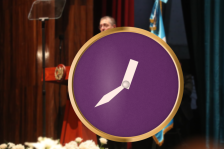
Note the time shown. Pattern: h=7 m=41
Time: h=12 m=39
